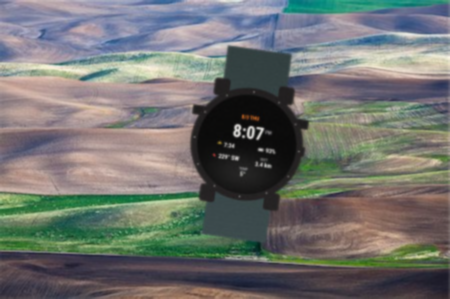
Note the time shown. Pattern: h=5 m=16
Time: h=8 m=7
